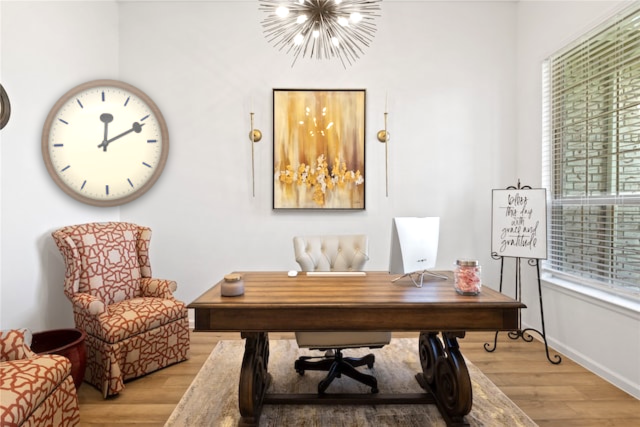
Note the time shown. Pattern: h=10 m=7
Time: h=12 m=11
